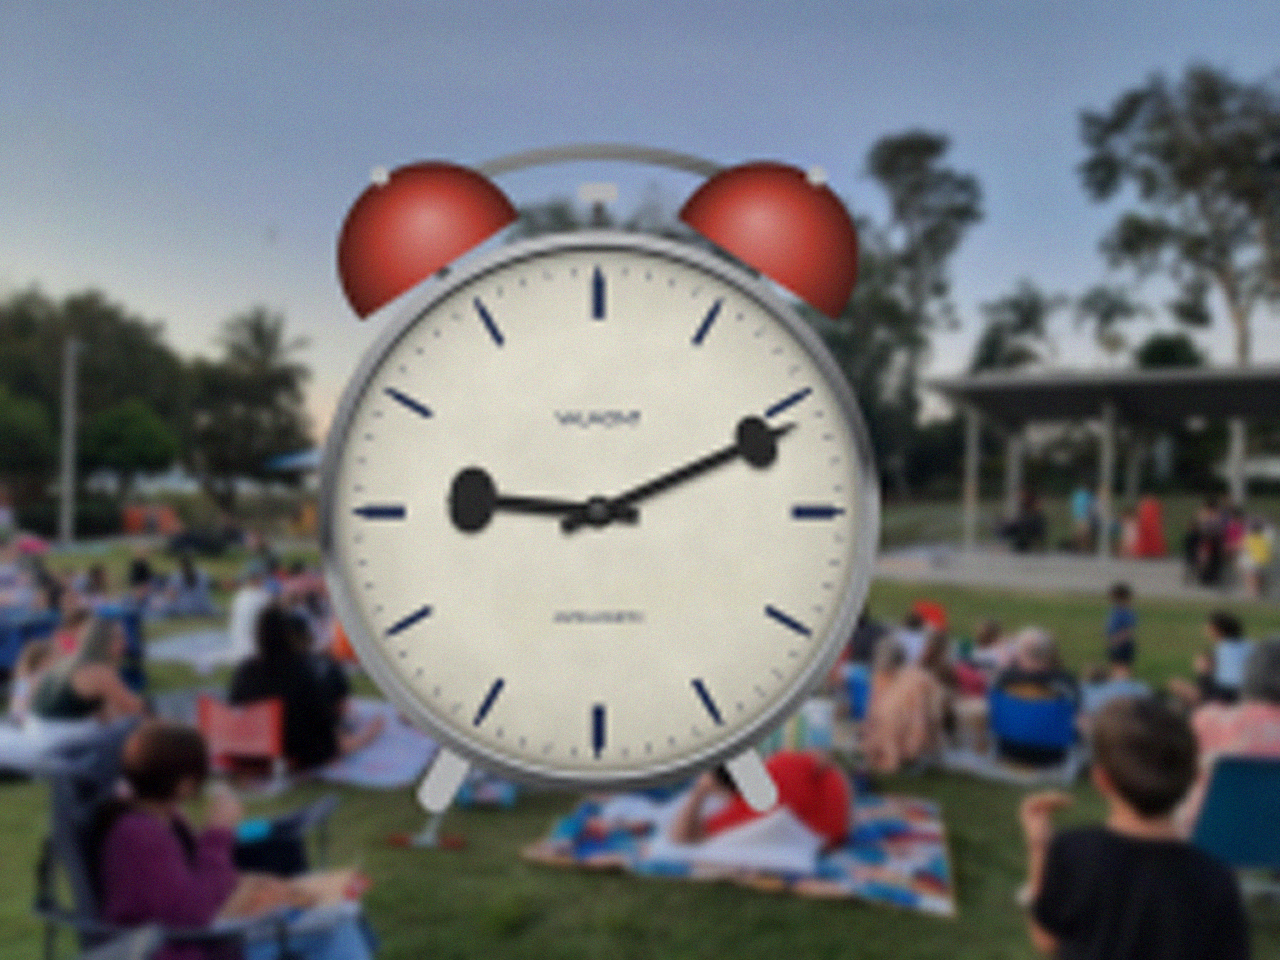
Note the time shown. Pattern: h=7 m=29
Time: h=9 m=11
